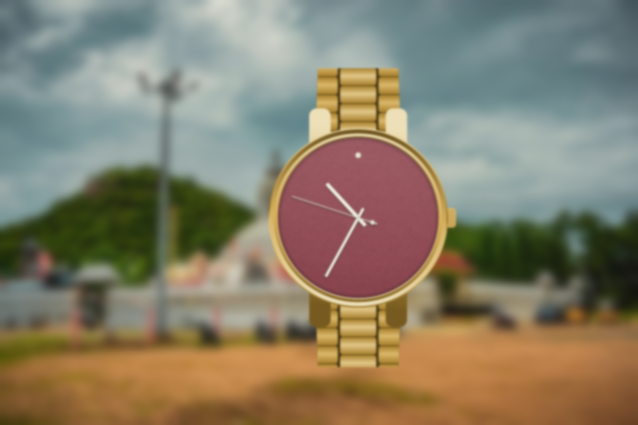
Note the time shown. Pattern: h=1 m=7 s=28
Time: h=10 m=34 s=48
